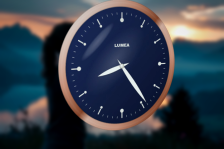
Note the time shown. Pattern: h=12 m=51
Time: h=8 m=24
